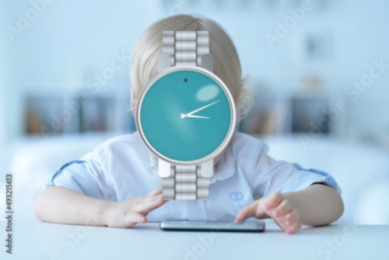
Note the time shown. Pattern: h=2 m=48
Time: h=3 m=11
